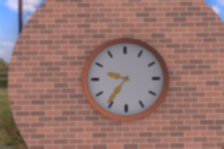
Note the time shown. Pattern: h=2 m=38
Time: h=9 m=36
